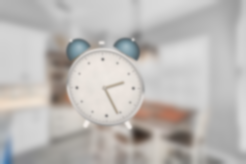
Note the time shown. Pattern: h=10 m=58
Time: h=2 m=26
